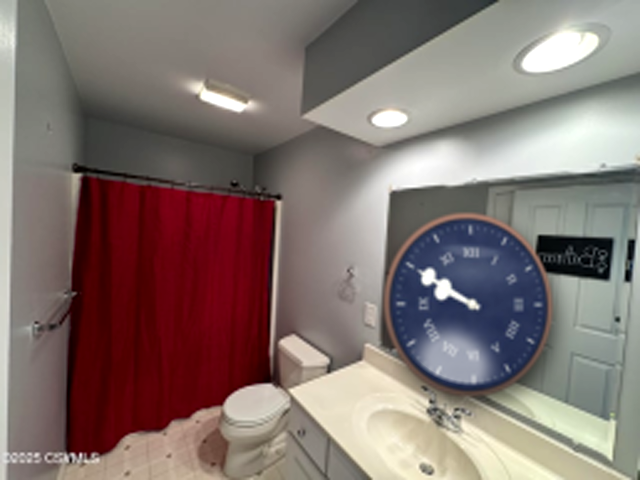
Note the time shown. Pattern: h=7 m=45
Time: h=9 m=50
